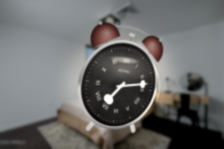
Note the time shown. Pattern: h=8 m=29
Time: h=7 m=13
